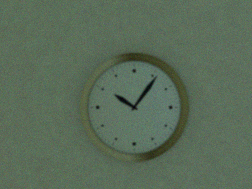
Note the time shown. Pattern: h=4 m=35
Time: h=10 m=6
